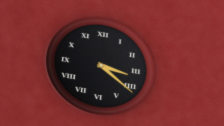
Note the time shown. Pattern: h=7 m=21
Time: h=3 m=21
